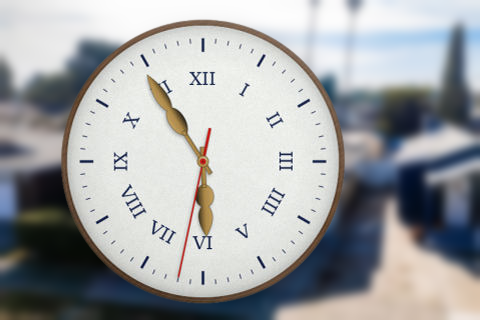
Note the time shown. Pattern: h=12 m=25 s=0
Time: h=5 m=54 s=32
